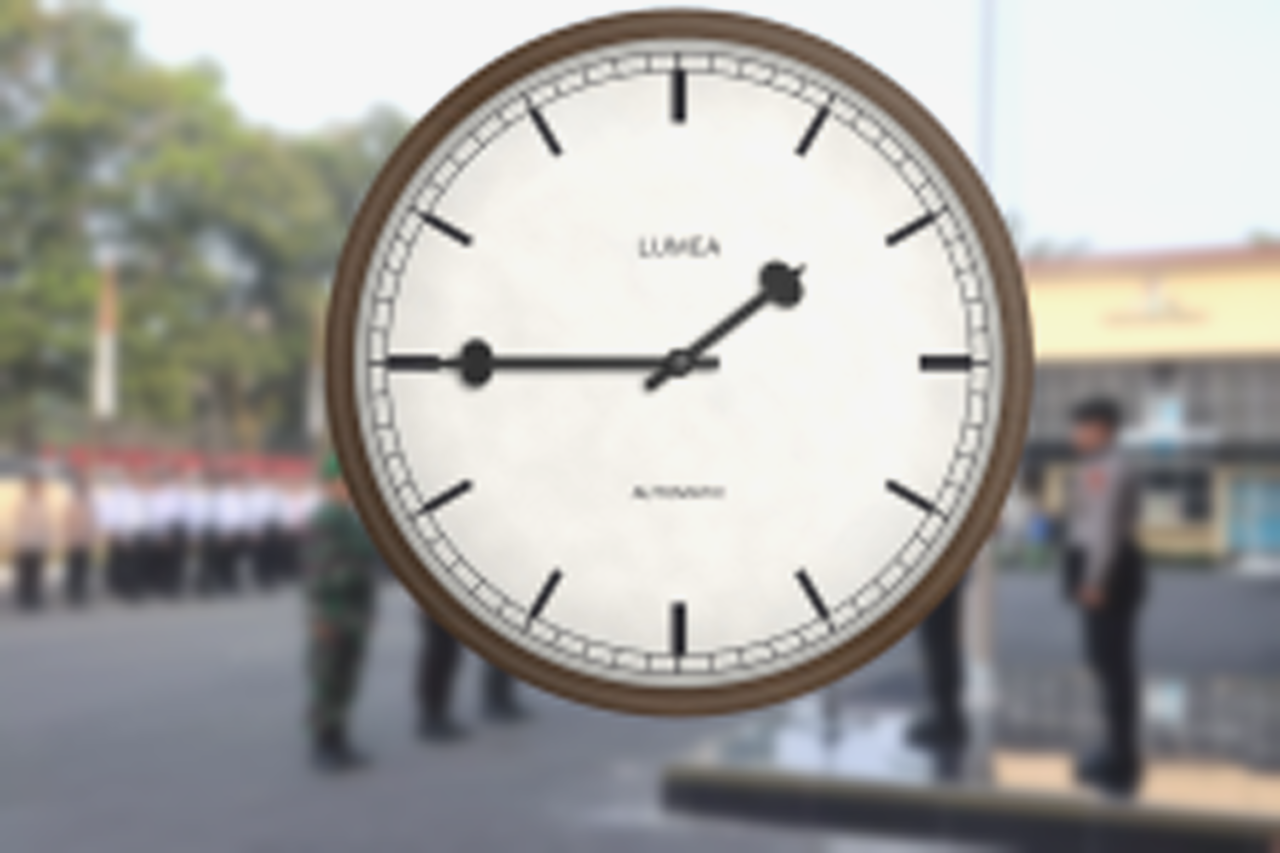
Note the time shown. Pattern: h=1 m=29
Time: h=1 m=45
